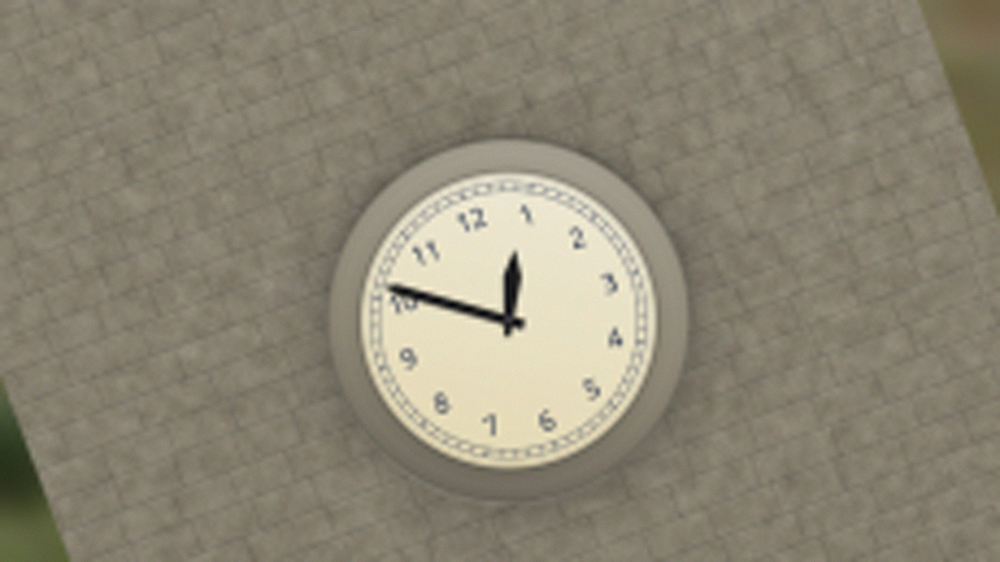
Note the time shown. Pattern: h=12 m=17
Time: h=12 m=51
